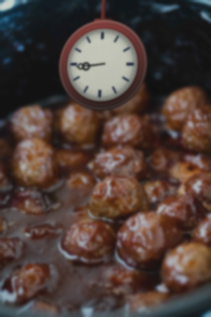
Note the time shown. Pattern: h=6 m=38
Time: h=8 m=44
